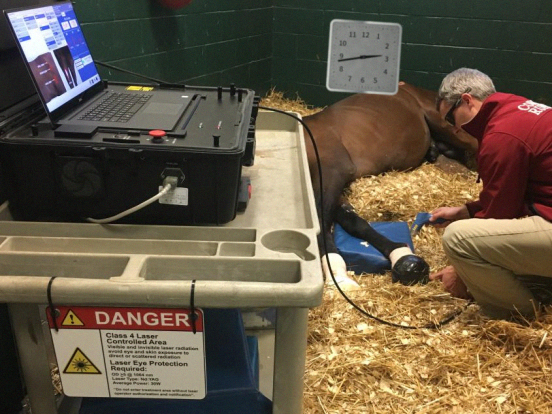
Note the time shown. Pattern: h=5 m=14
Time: h=2 m=43
